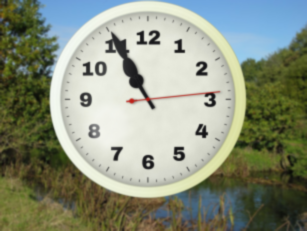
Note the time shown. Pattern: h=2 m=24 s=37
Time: h=10 m=55 s=14
